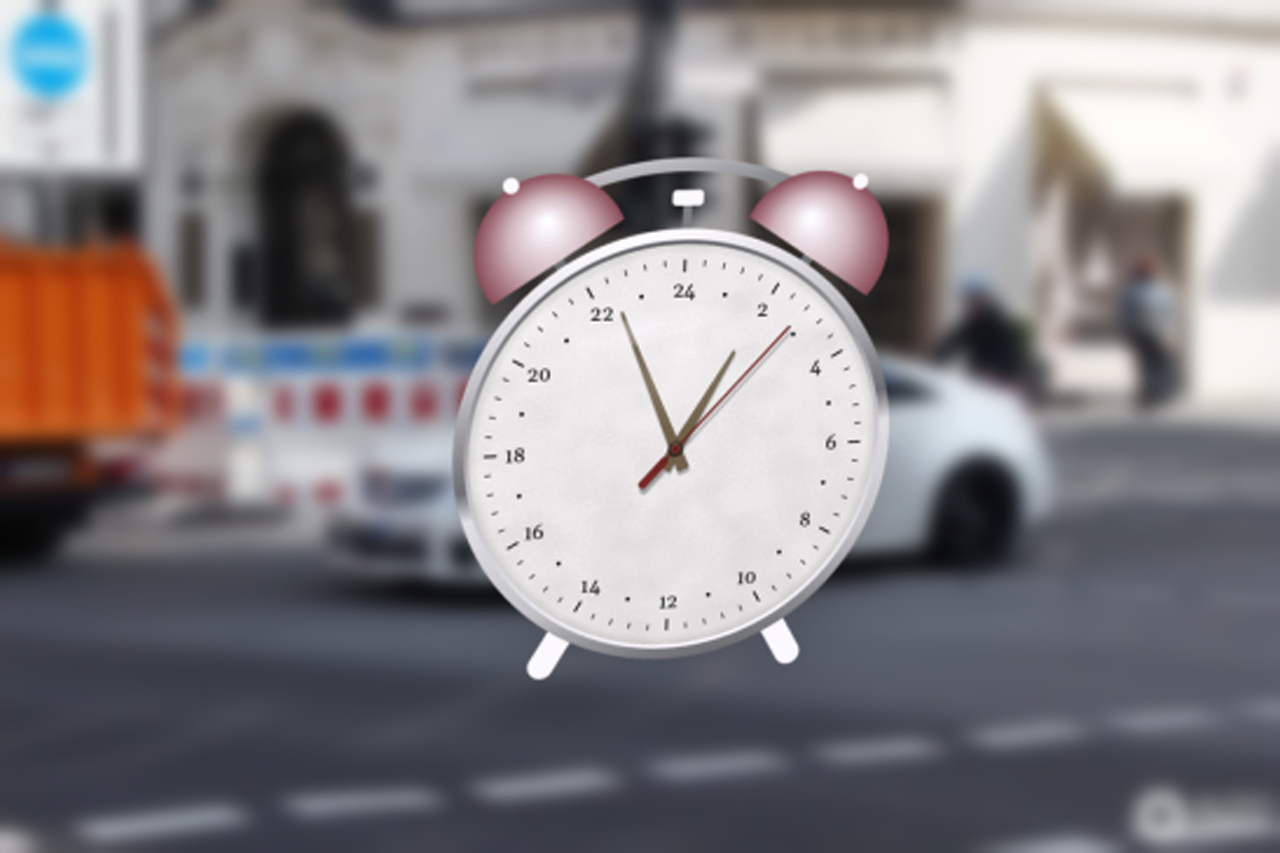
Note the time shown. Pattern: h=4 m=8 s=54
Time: h=1 m=56 s=7
